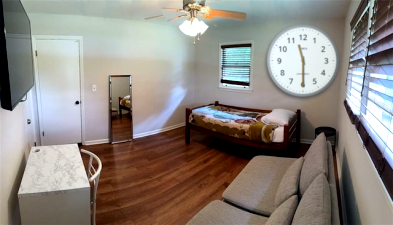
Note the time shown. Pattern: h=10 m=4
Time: h=11 m=30
